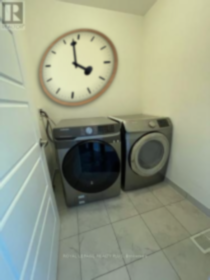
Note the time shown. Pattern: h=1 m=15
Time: h=3 m=58
